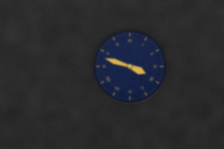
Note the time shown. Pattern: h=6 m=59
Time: h=3 m=48
